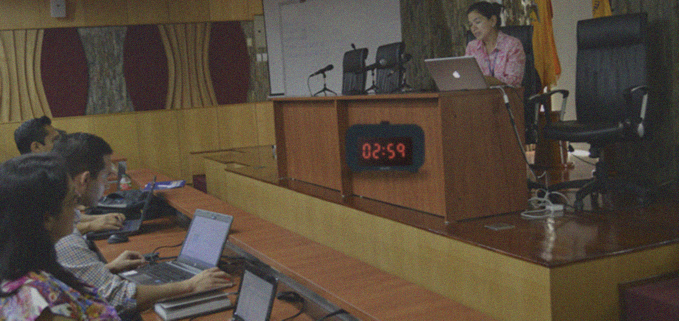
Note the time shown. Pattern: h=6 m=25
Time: h=2 m=59
